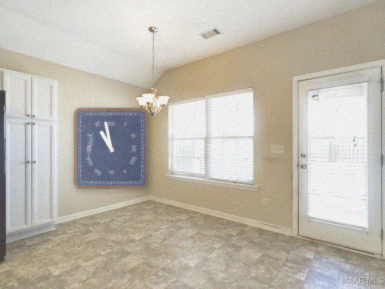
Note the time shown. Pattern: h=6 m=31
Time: h=10 m=58
